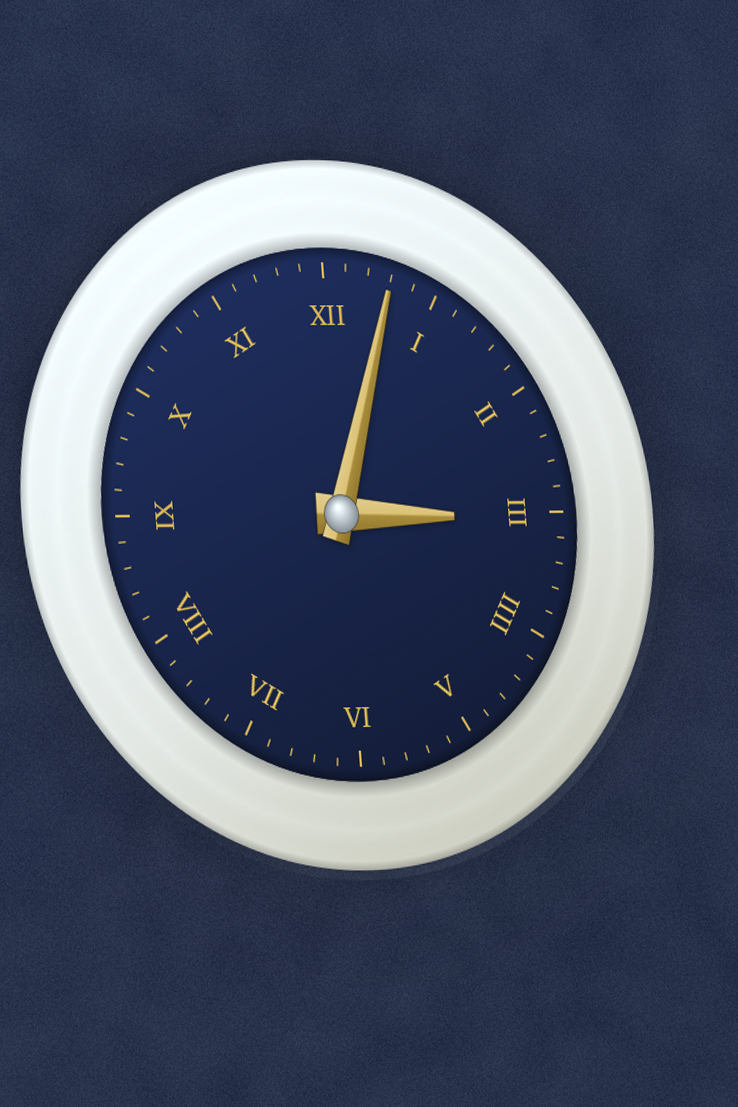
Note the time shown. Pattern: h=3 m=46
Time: h=3 m=3
